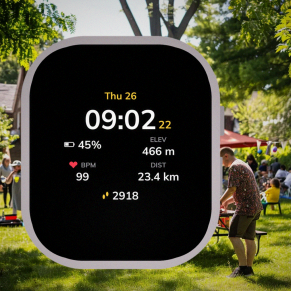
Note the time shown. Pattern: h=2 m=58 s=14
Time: h=9 m=2 s=22
